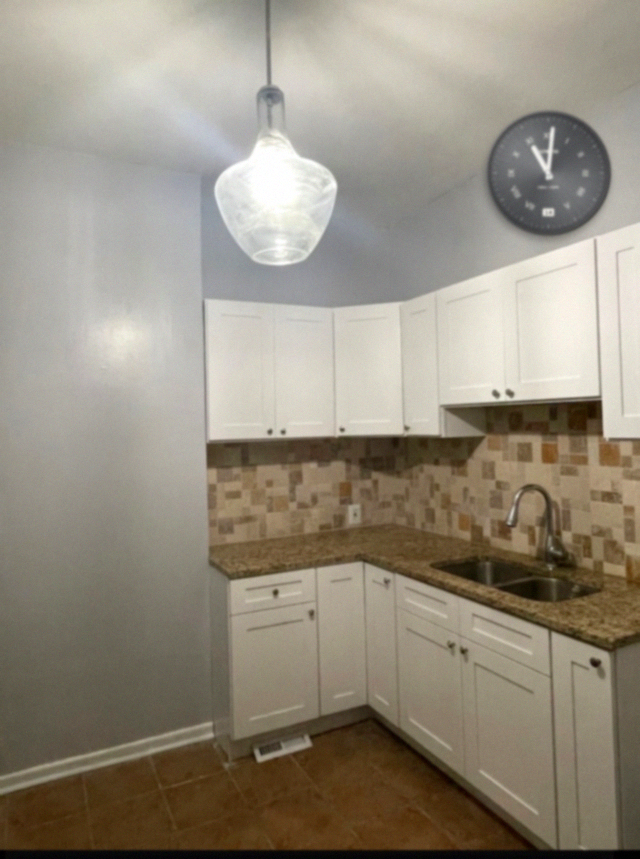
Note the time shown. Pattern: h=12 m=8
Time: h=11 m=1
